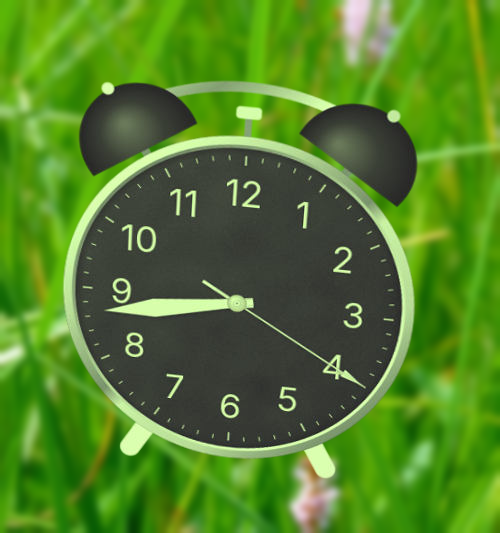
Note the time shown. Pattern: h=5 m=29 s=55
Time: h=8 m=43 s=20
